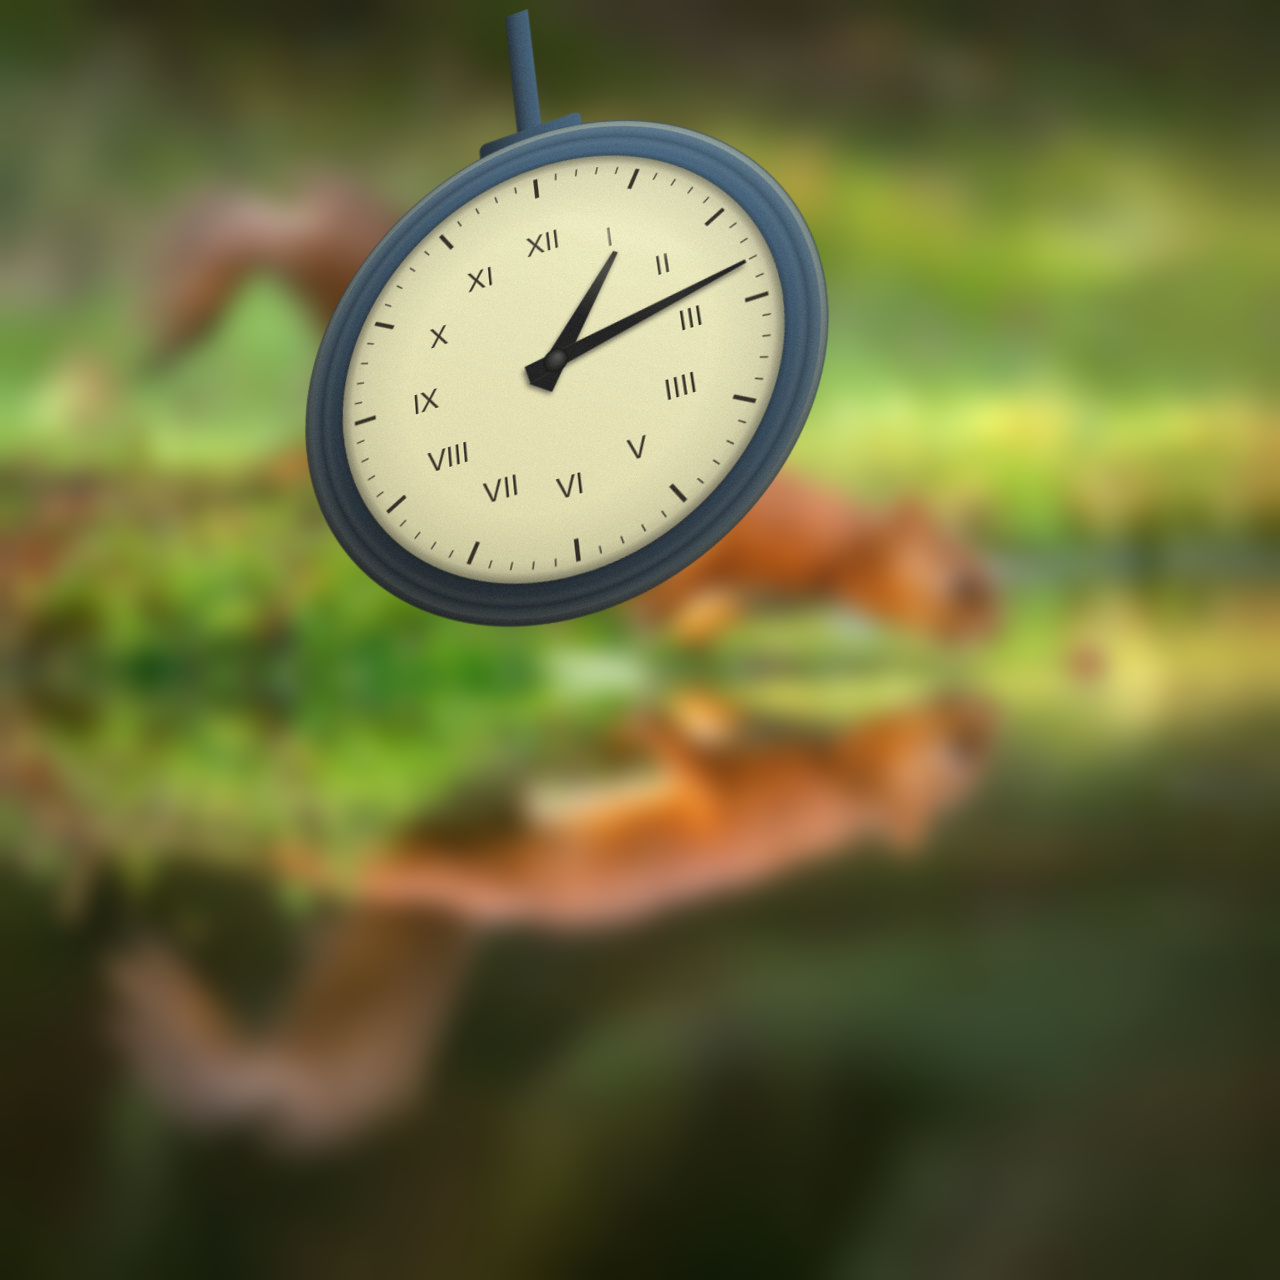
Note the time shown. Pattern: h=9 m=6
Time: h=1 m=13
